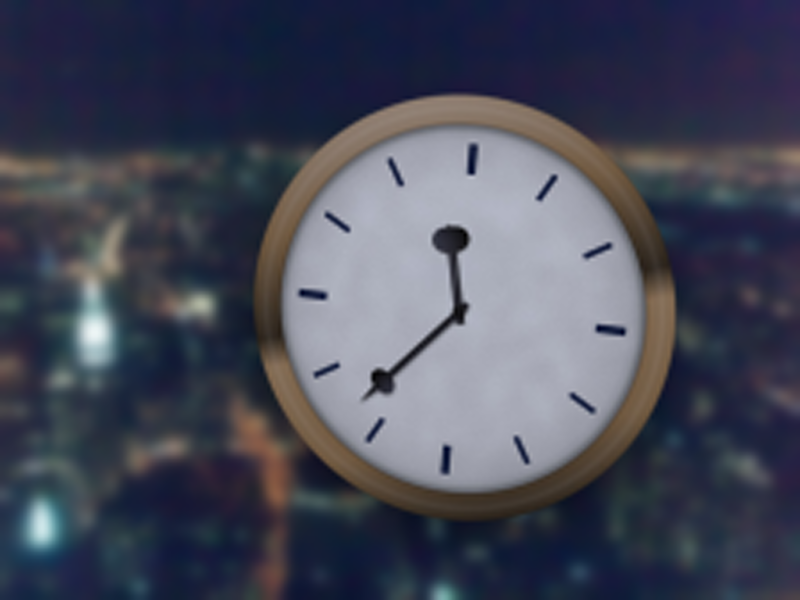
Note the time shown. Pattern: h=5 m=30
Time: h=11 m=37
